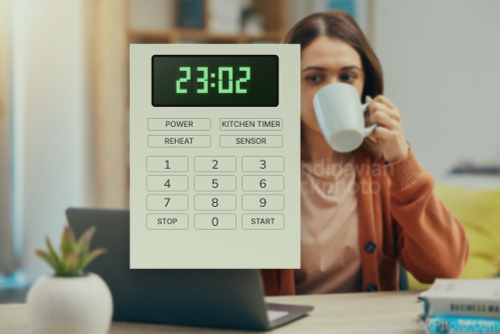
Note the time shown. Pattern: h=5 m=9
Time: h=23 m=2
